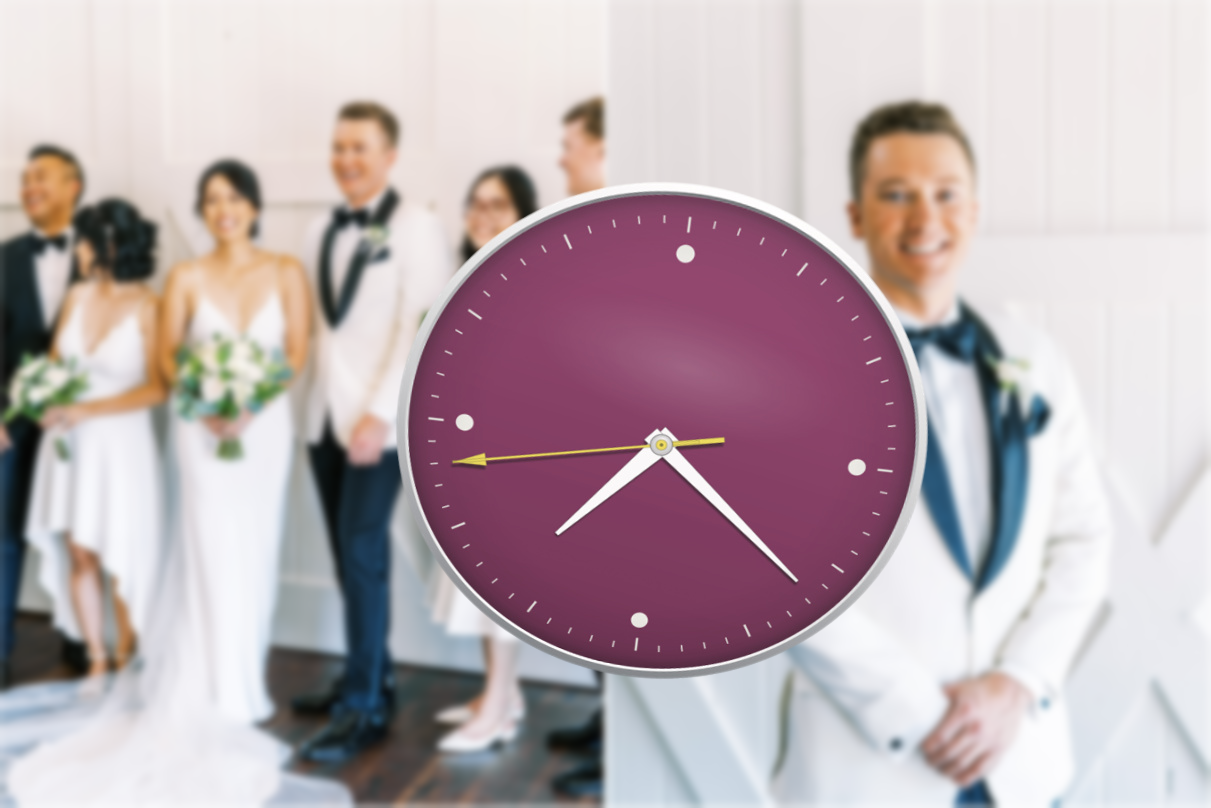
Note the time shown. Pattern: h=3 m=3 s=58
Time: h=7 m=21 s=43
